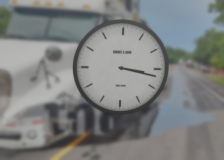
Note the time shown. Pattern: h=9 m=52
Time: h=3 m=17
